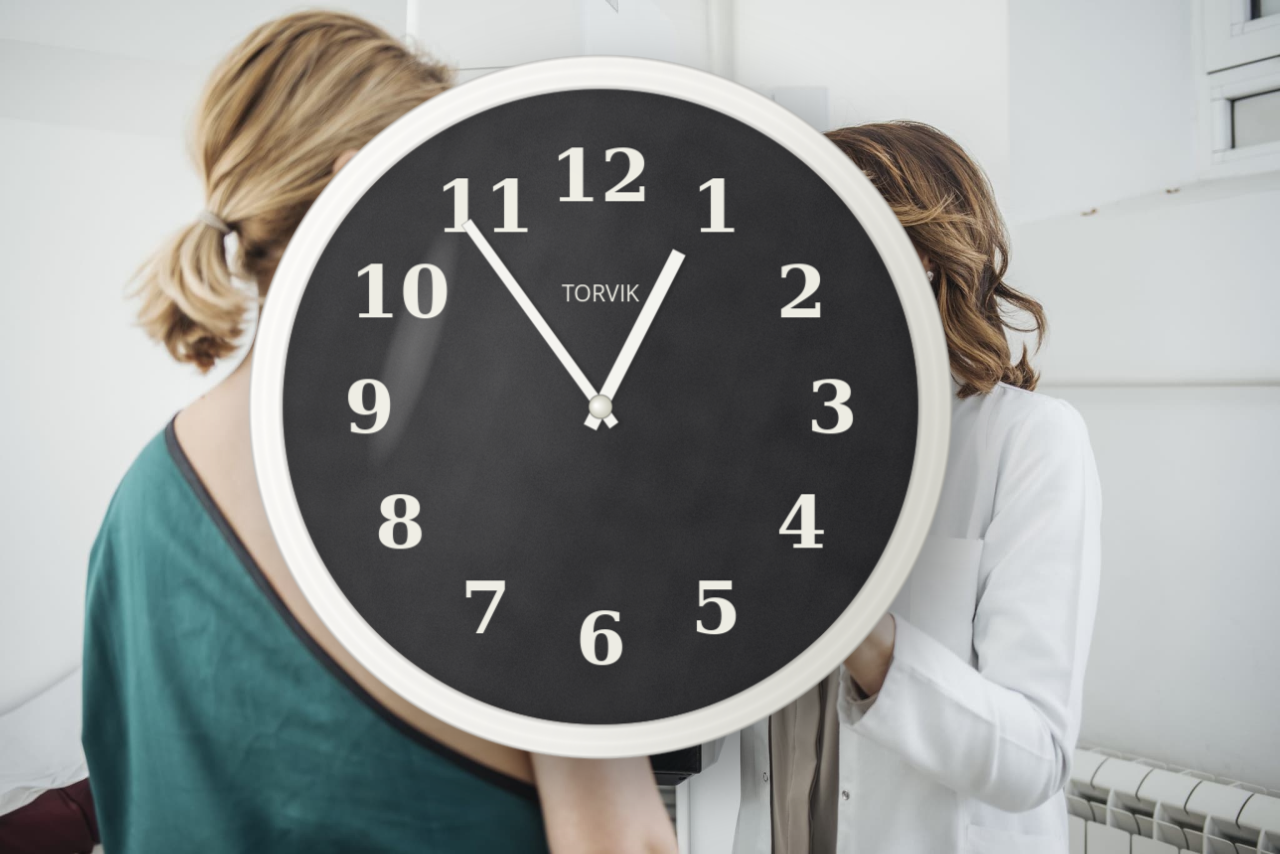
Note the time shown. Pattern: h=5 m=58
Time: h=12 m=54
